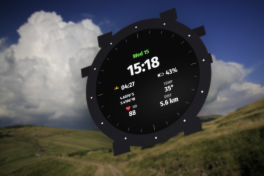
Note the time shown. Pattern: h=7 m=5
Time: h=15 m=18
